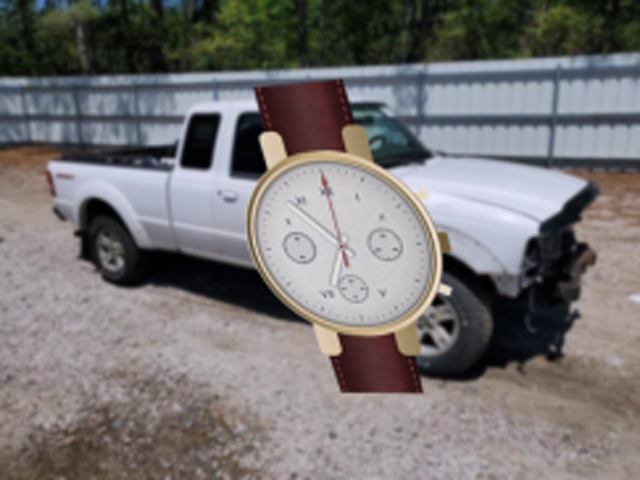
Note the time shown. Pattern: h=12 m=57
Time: h=6 m=53
